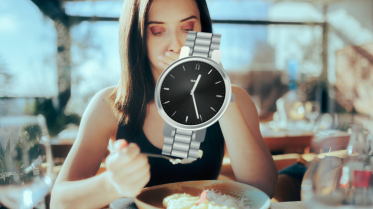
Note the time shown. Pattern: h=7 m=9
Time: h=12 m=26
